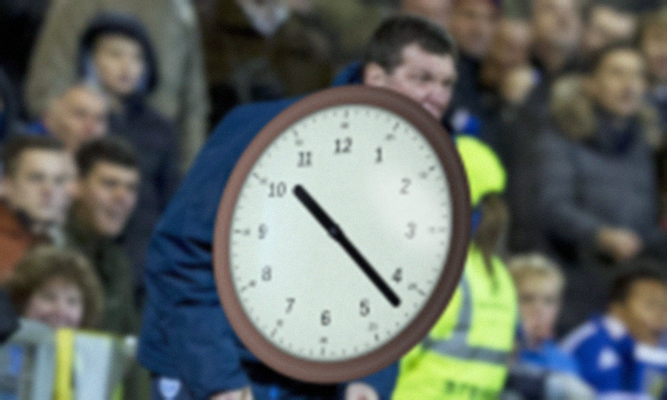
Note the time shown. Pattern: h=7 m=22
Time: h=10 m=22
